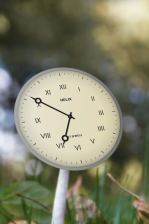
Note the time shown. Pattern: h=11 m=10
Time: h=6 m=51
